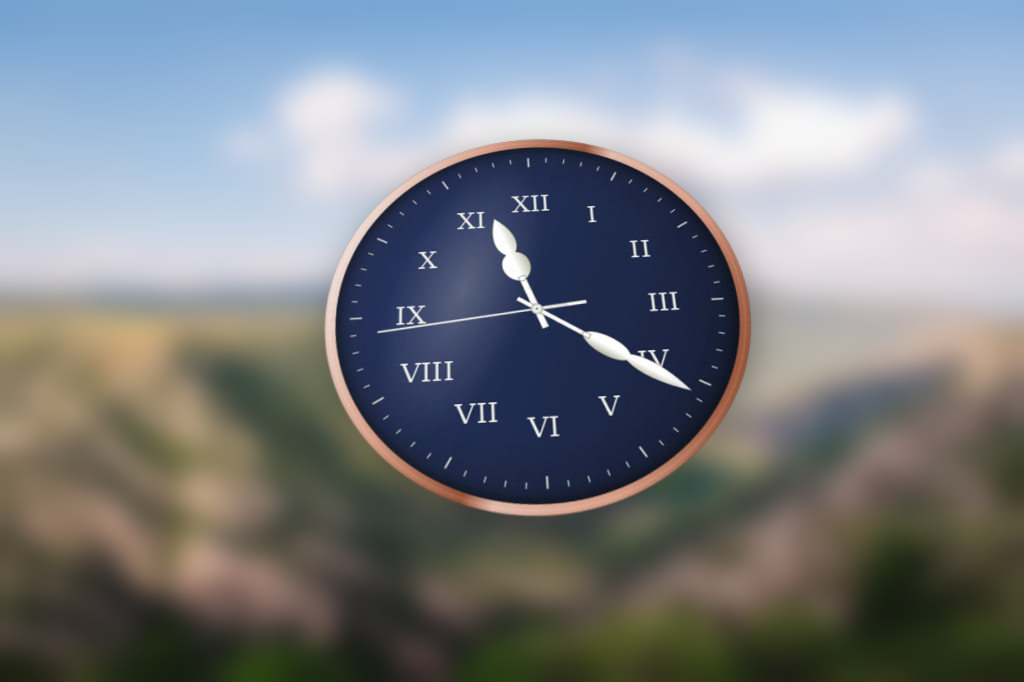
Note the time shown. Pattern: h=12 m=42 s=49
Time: h=11 m=20 s=44
